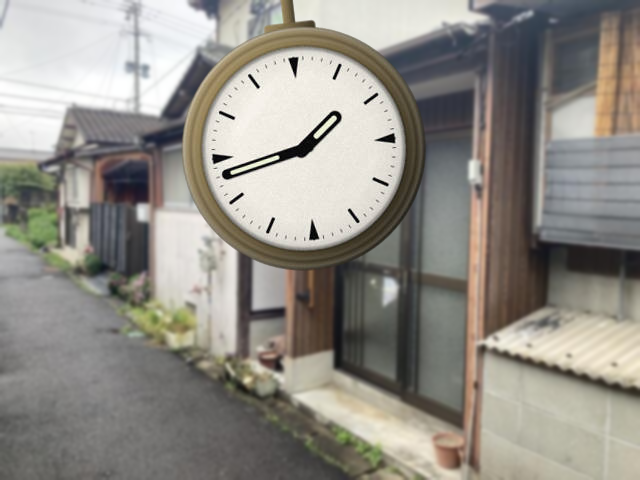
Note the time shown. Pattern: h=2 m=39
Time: h=1 m=43
